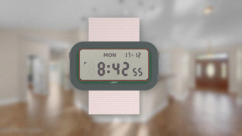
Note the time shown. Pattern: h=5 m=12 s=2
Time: h=8 m=42 s=55
